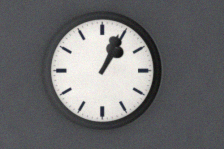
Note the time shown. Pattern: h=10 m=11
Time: h=1 m=4
